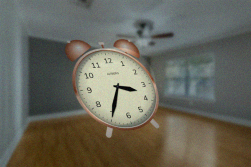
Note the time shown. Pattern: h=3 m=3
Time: h=3 m=35
